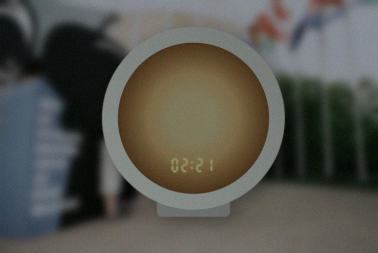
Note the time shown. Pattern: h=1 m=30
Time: h=2 m=21
